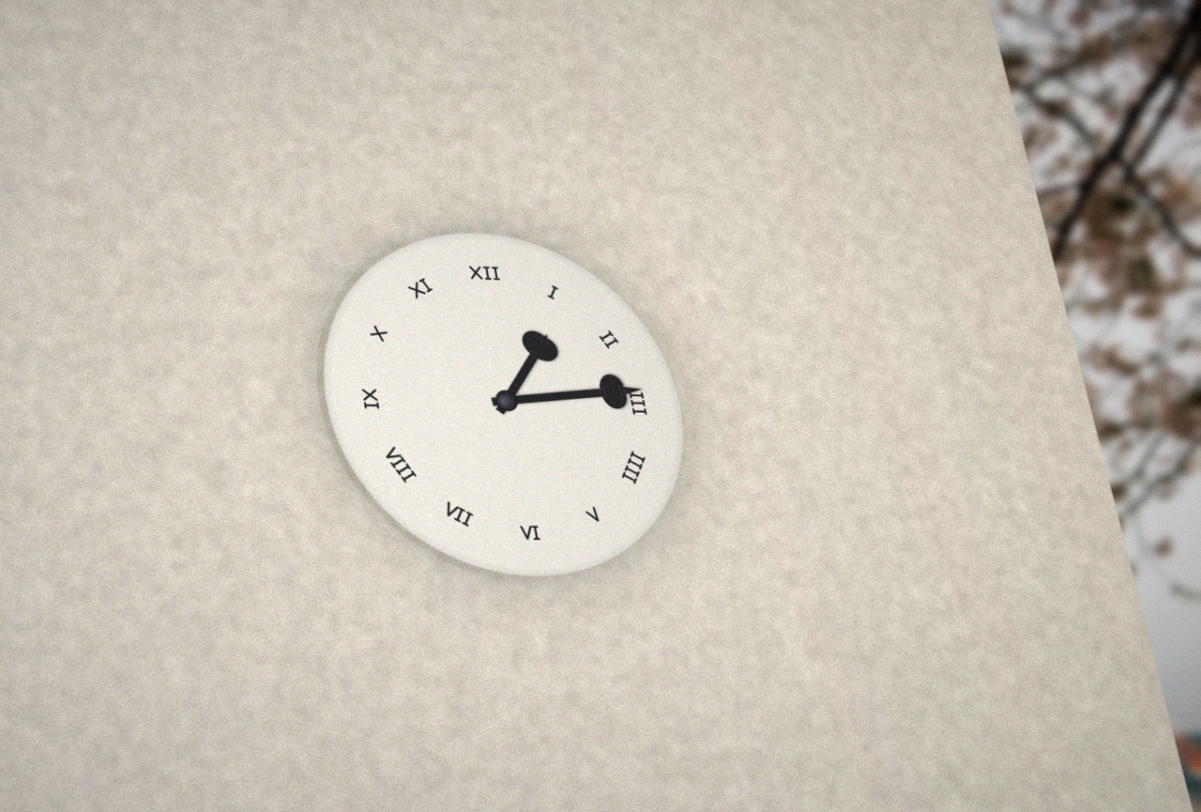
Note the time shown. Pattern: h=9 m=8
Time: h=1 m=14
